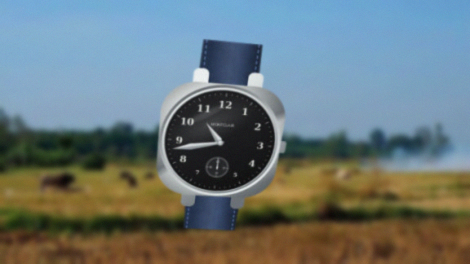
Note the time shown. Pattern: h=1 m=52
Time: h=10 m=43
